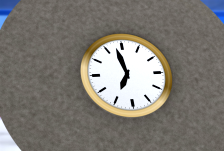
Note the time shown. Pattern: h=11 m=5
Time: h=6 m=58
